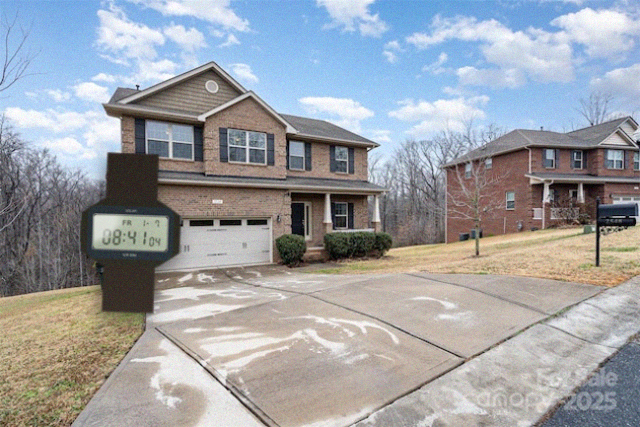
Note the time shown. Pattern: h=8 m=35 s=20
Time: h=8 m=41 s=4
